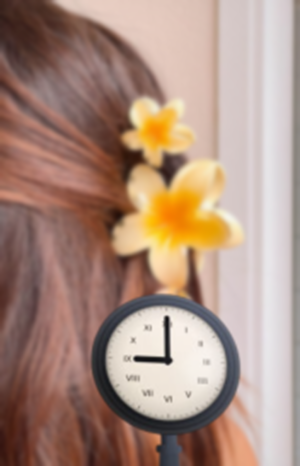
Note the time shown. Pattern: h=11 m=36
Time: h=9 m=0
